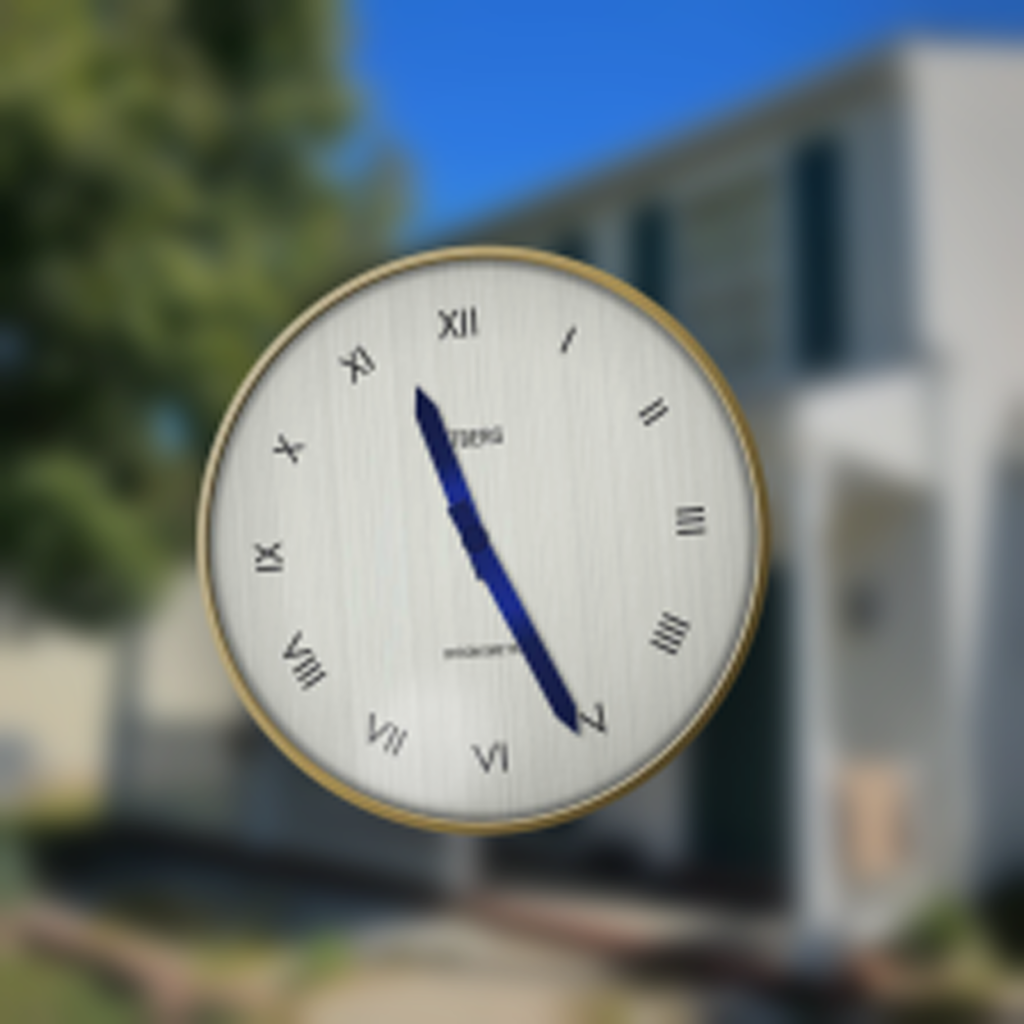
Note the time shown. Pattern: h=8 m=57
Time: h=11 m=26
